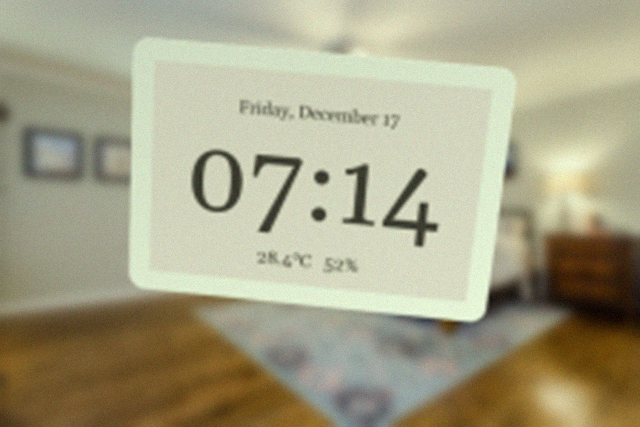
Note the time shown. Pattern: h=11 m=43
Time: h=7 m=14
